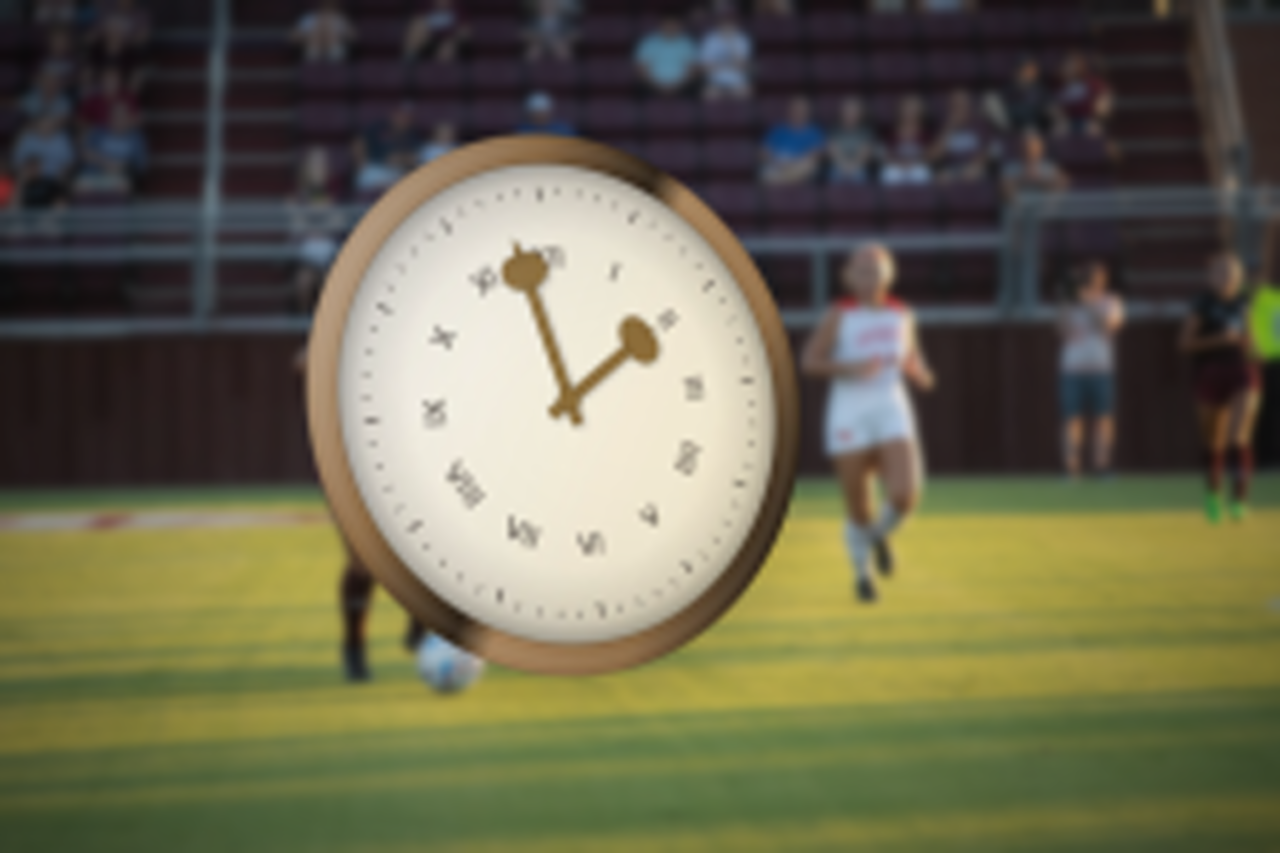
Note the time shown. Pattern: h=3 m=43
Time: h=1 m=58
